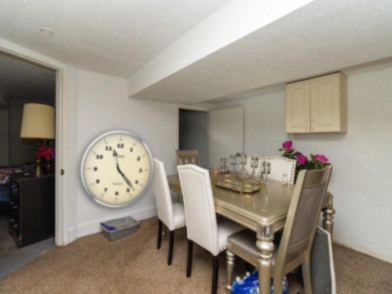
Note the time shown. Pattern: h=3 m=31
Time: h=11 m=23
